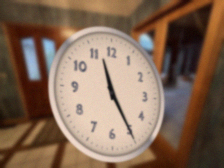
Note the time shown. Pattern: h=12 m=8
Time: h=11 m=25
